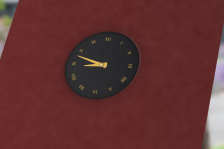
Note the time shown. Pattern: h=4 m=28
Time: h=8 m=48
